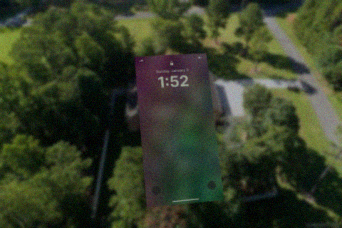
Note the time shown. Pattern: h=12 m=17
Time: h=1 m=52
